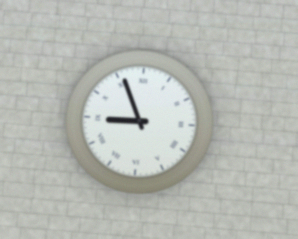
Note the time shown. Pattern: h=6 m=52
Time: h=8 m=56
